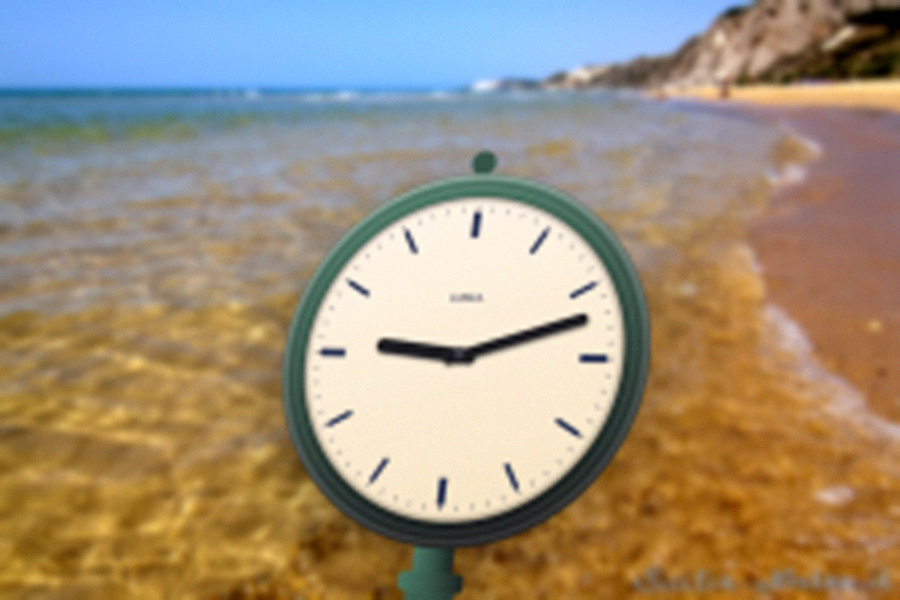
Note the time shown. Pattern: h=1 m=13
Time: h=9 m=12
